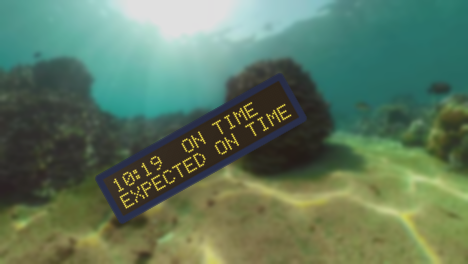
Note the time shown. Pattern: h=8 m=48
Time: h=10 m=19
